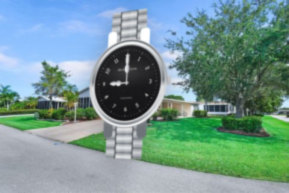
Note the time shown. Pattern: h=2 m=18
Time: h=9 m=0
